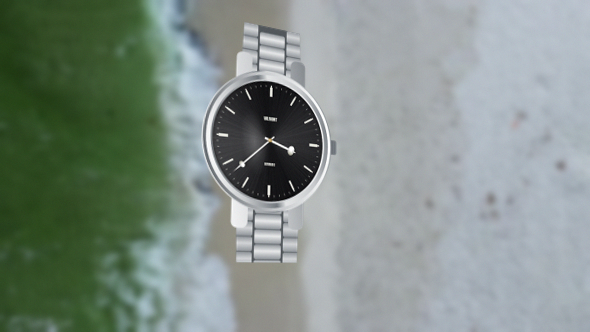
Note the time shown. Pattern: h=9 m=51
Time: h=3 m=38
